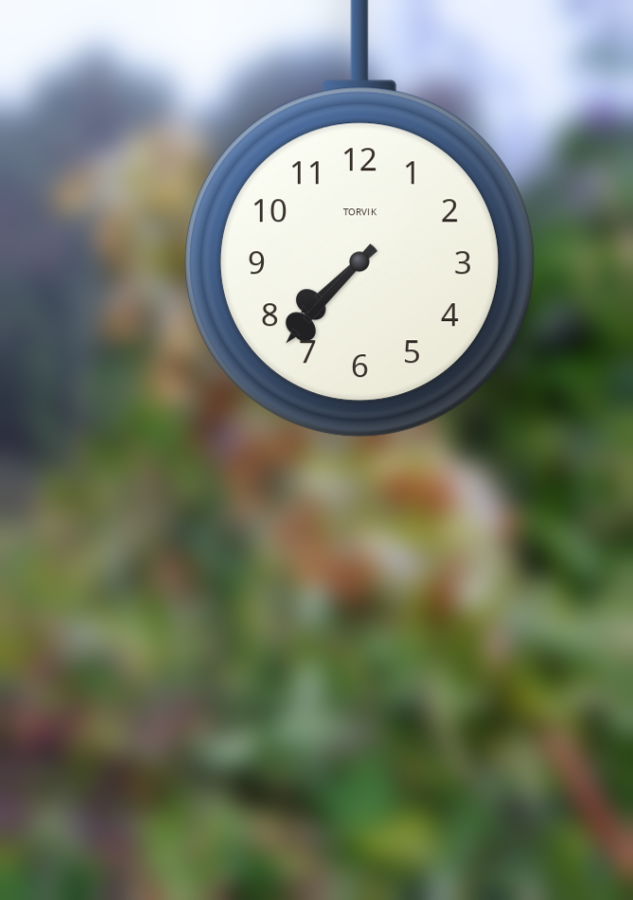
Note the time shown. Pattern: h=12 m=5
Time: h=7 m=37
